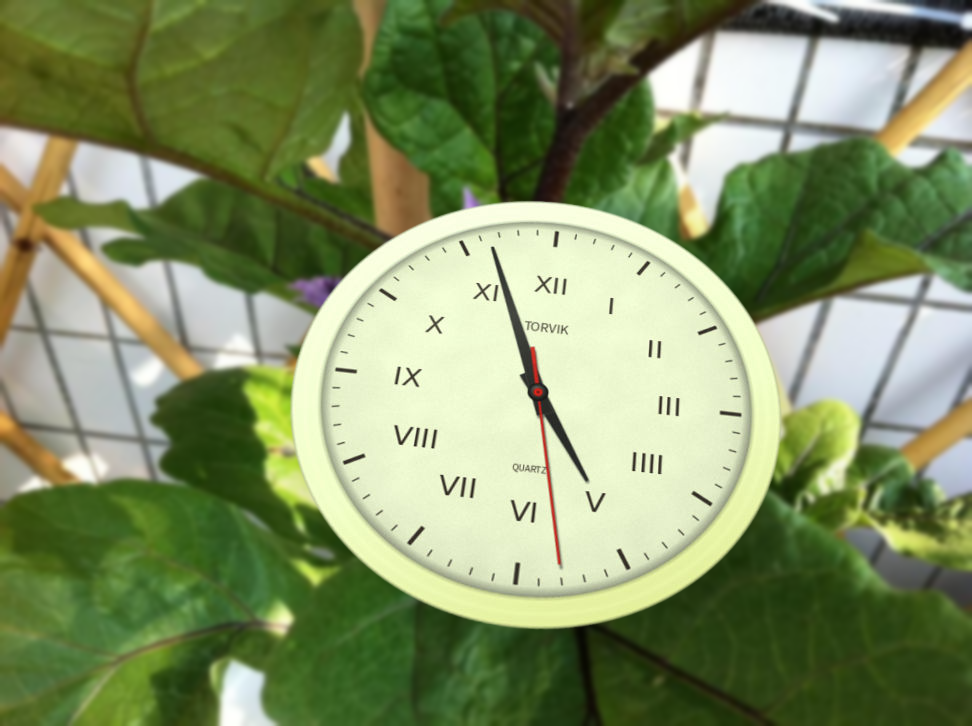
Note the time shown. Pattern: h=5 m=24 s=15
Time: h=4 m=56 s=28
